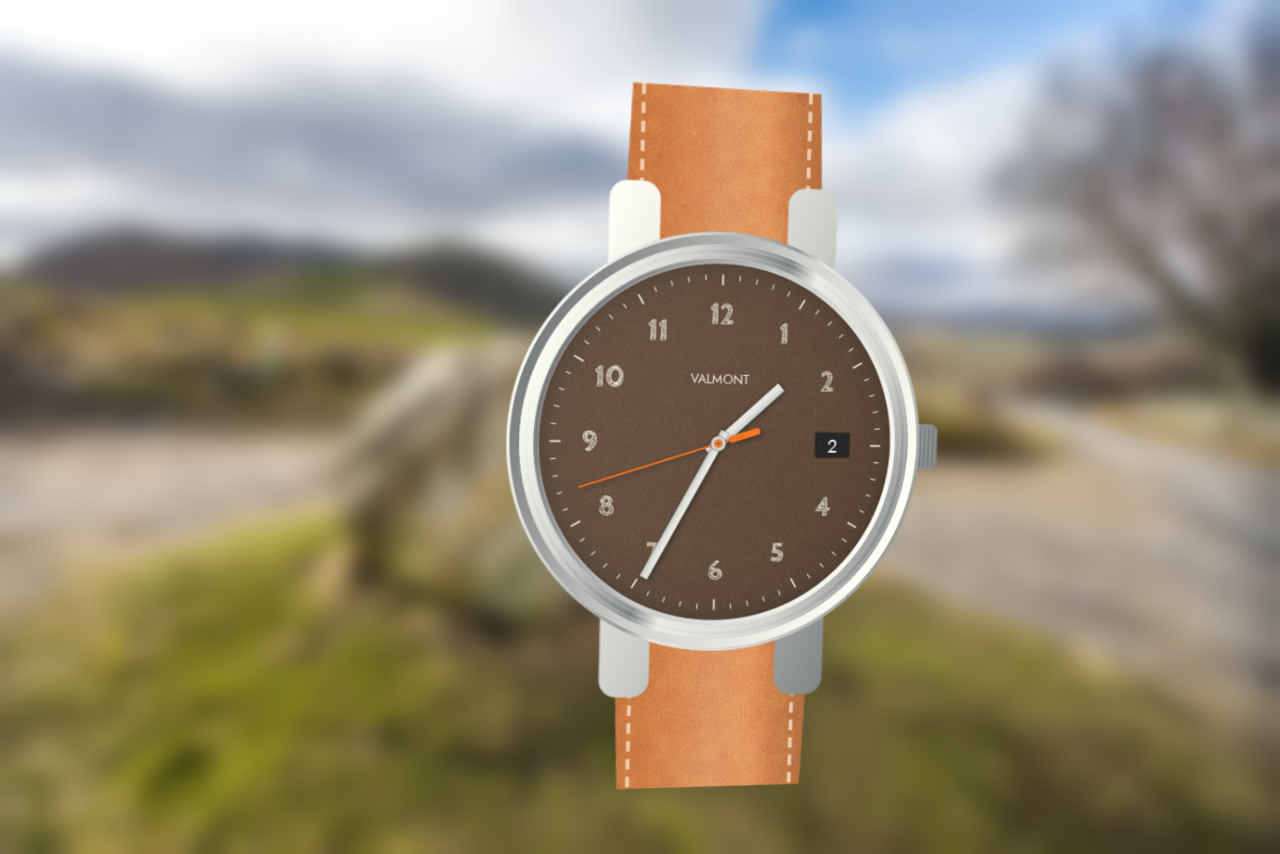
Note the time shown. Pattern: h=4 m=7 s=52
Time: h=1 m=34 s=42
